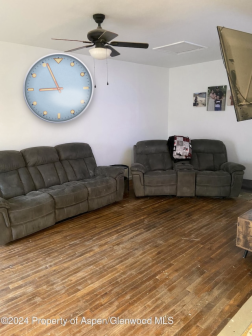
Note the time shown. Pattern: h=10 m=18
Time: h=8 m=56
